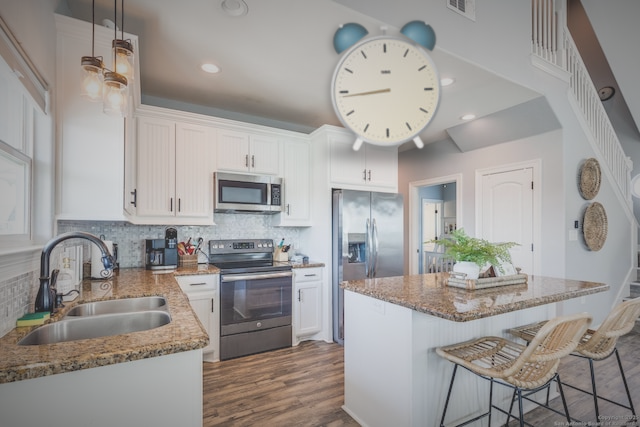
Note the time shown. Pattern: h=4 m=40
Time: h=8 m=44
